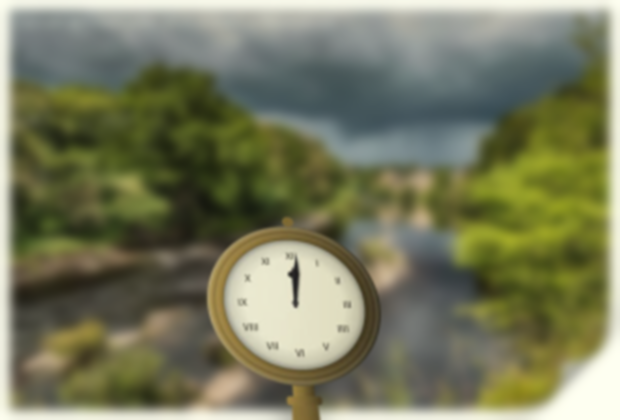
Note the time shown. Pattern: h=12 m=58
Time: h=12 m=1
